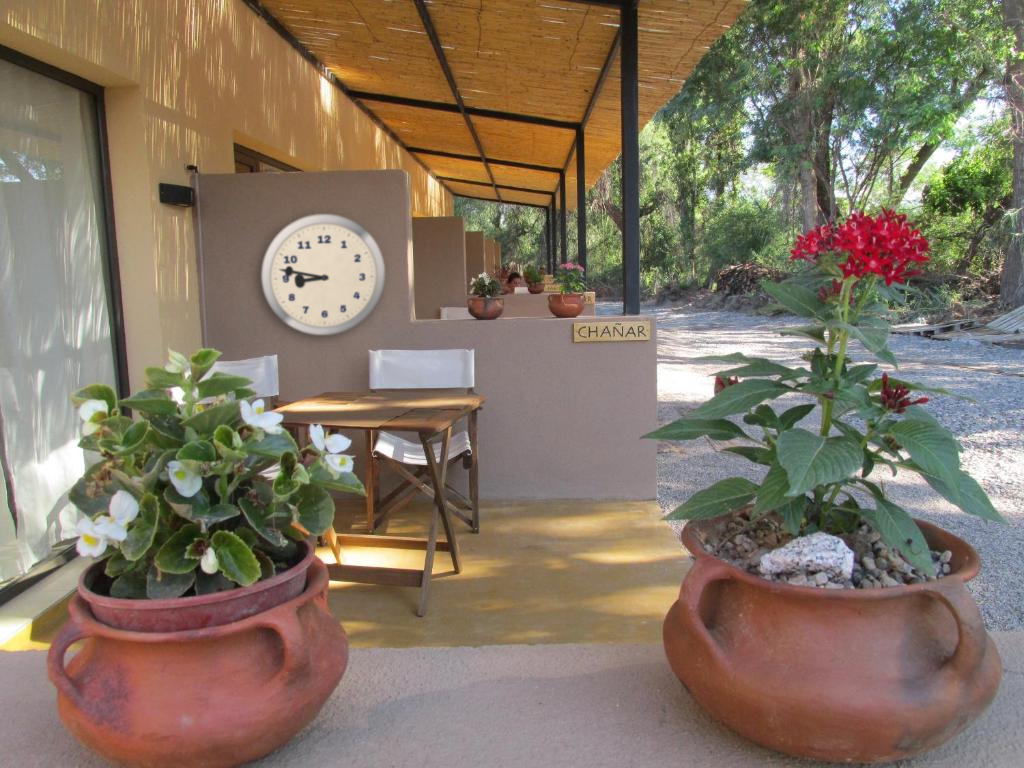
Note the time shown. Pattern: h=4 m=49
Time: h=8 m=47
